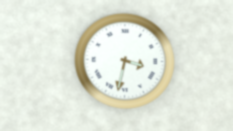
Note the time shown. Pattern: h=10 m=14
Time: h=3 m=32
